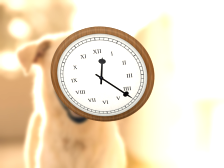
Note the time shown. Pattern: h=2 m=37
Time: h=12 m=22
